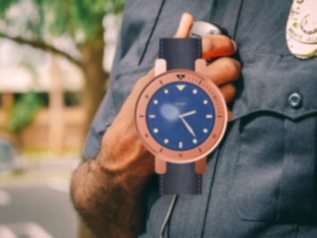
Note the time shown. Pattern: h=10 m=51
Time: h=2 m=24
